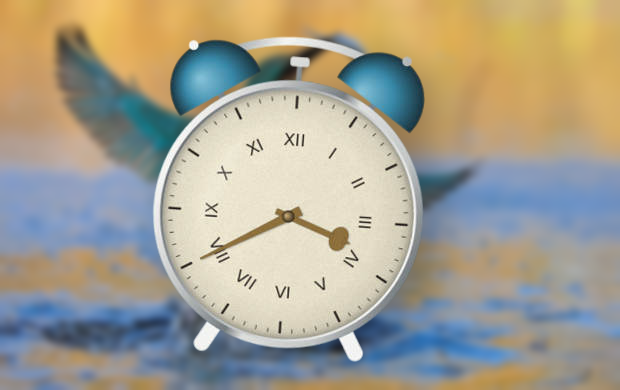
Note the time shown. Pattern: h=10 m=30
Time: h=3 m=40
